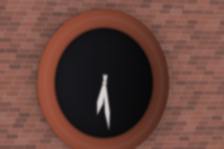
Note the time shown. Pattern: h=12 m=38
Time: h=6 m=29
